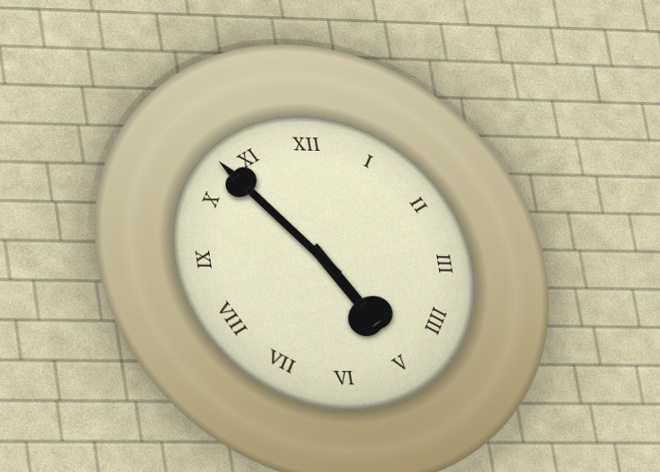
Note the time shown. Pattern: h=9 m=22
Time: h=4 m=53
